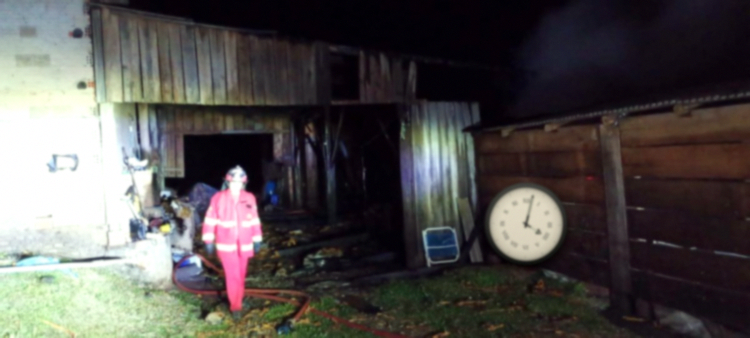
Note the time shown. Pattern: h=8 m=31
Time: h=4 m=2
